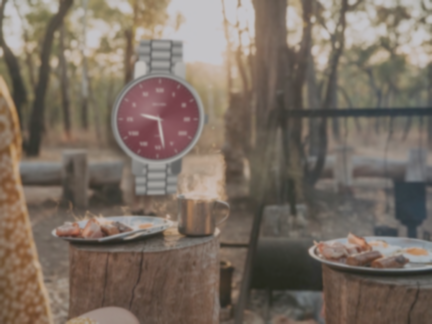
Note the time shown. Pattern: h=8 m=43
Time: h=9 m=28
